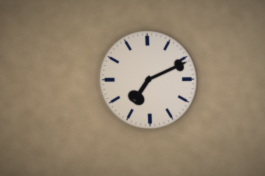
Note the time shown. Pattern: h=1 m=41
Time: h=7 m=11
